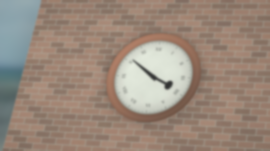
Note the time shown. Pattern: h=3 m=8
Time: h=3 m=51
